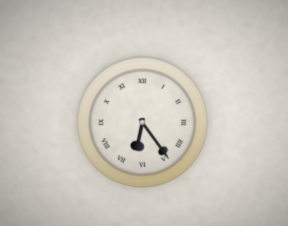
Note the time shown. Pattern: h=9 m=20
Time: h=6 m=24
